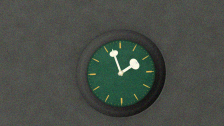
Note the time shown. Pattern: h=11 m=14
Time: h=1 m=57
